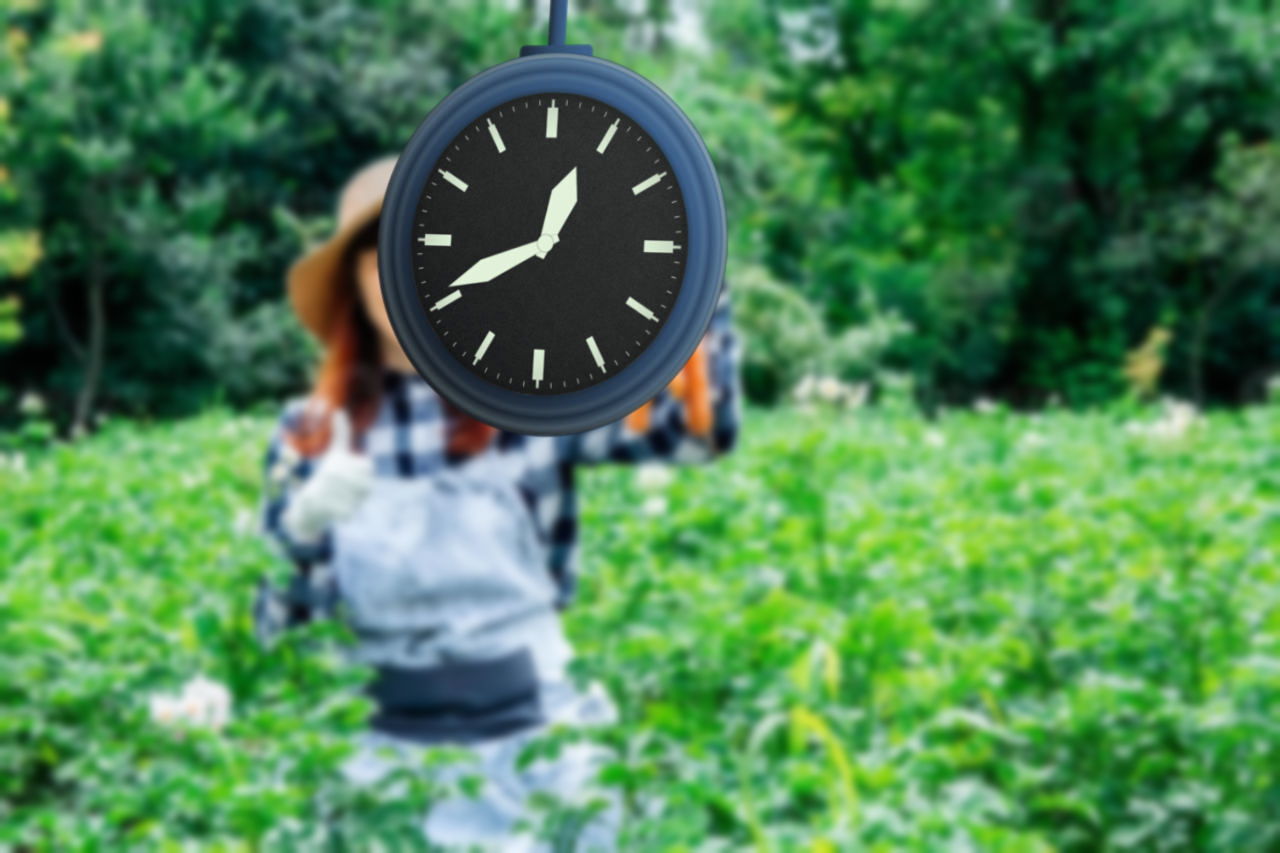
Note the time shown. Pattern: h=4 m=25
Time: h=12 m=41
